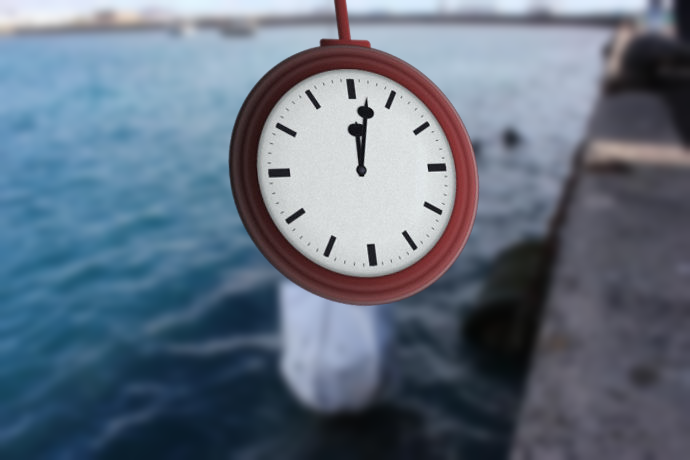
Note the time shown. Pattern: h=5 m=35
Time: h=12 m=2
